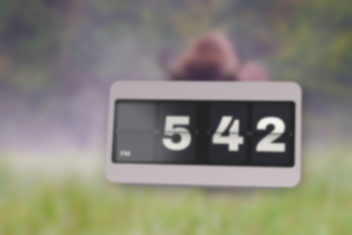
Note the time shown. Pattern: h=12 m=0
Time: h=5 m=42
